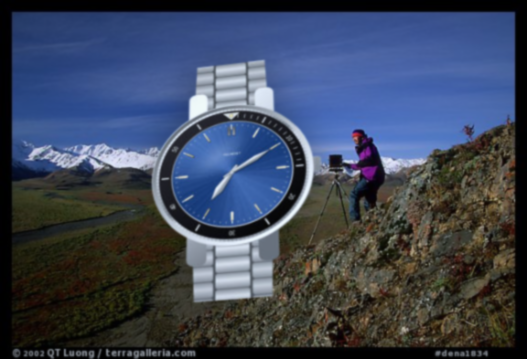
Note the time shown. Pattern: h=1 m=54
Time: h=7 m=10
